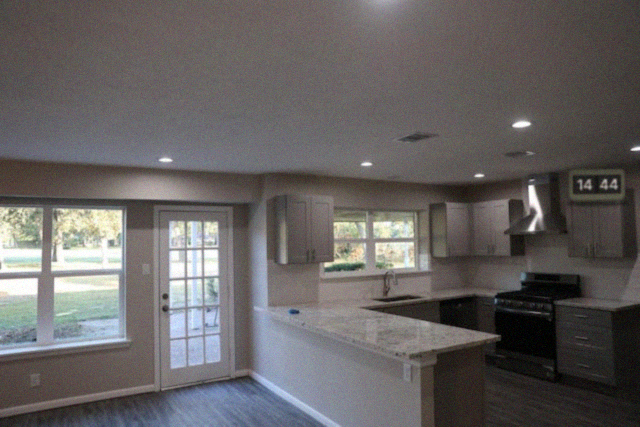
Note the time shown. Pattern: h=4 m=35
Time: h=14 m=44
